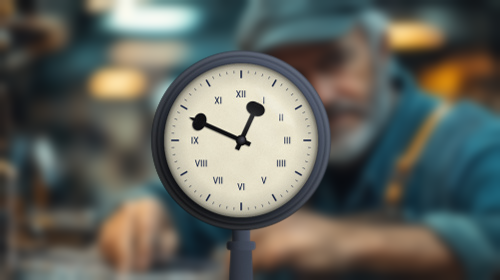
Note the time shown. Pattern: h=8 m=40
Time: h=12 m=49
